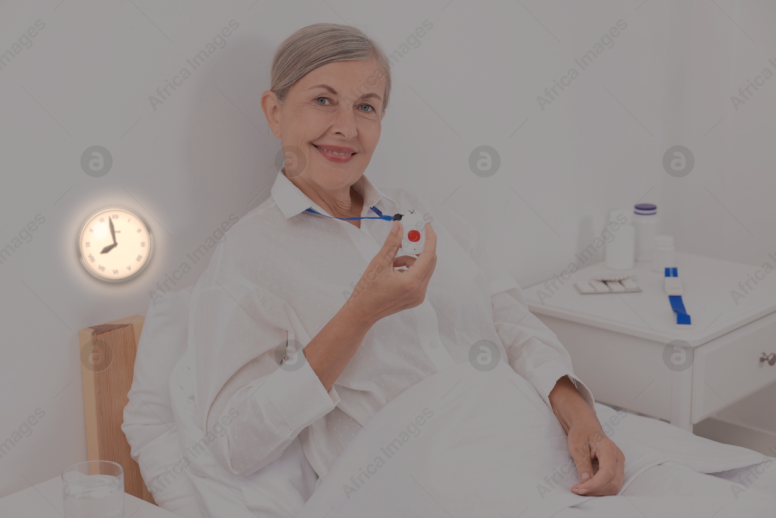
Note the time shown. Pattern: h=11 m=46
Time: h=7 m=58
